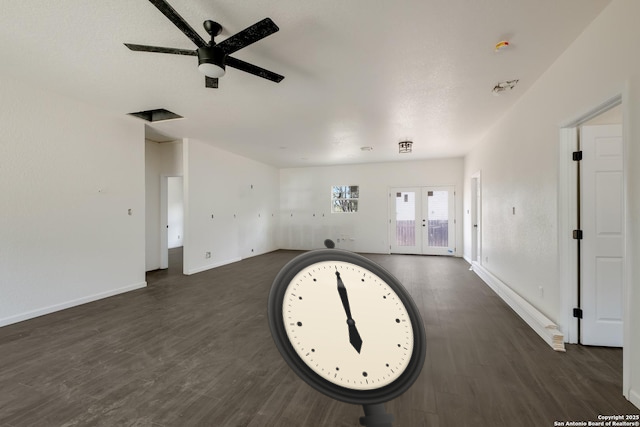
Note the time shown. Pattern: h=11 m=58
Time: h=6 m=0
